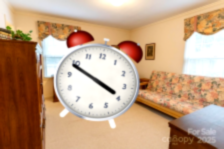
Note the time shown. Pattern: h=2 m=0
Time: h=3 m=49
